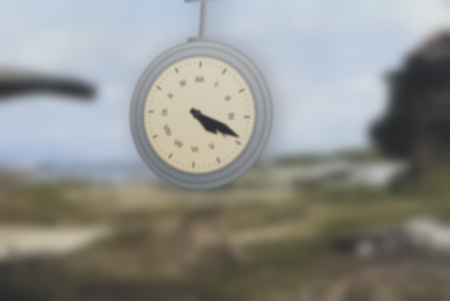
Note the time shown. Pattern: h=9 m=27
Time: h=4 m=19
